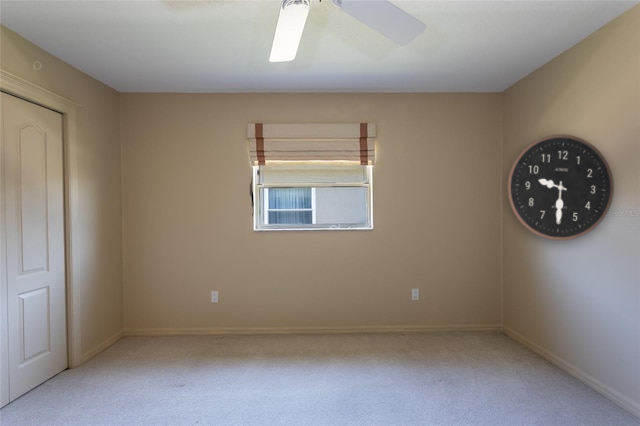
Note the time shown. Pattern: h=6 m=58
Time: h=9 m=30
